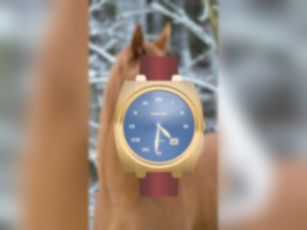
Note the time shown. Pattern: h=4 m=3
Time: h=4 m=31
